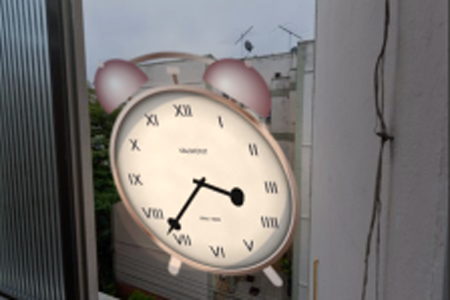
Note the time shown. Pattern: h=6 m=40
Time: h=3 m=37
